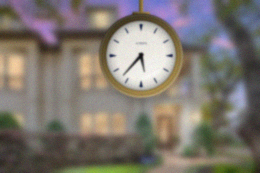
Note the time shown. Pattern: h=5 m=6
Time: h=5 m=37
